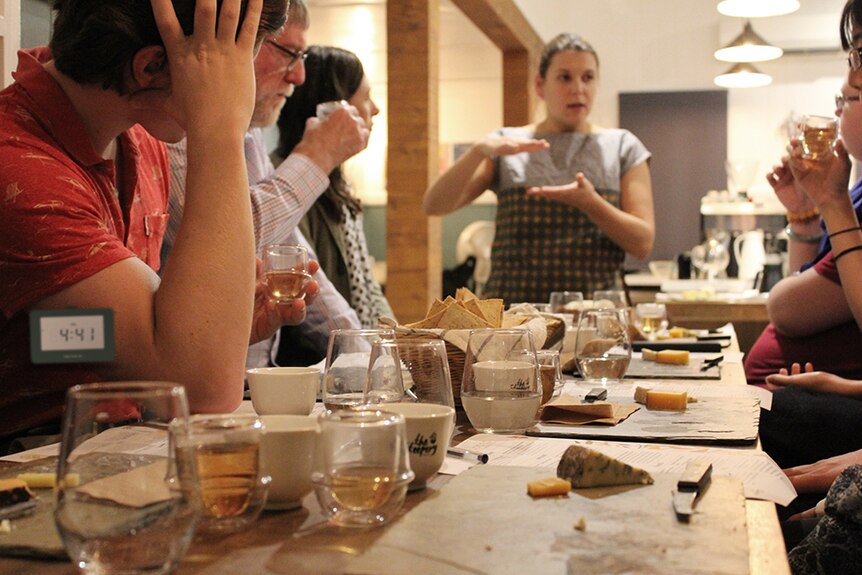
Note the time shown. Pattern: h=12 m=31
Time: h=4 m=41
